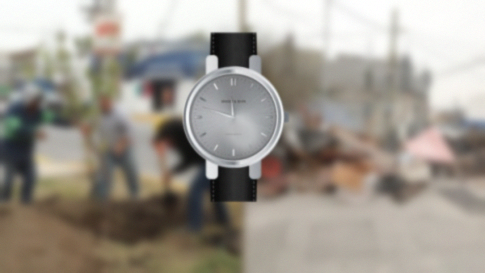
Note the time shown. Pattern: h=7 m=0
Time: h=11 m=48
